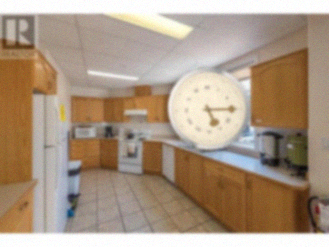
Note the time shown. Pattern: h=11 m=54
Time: h=5 m=15
